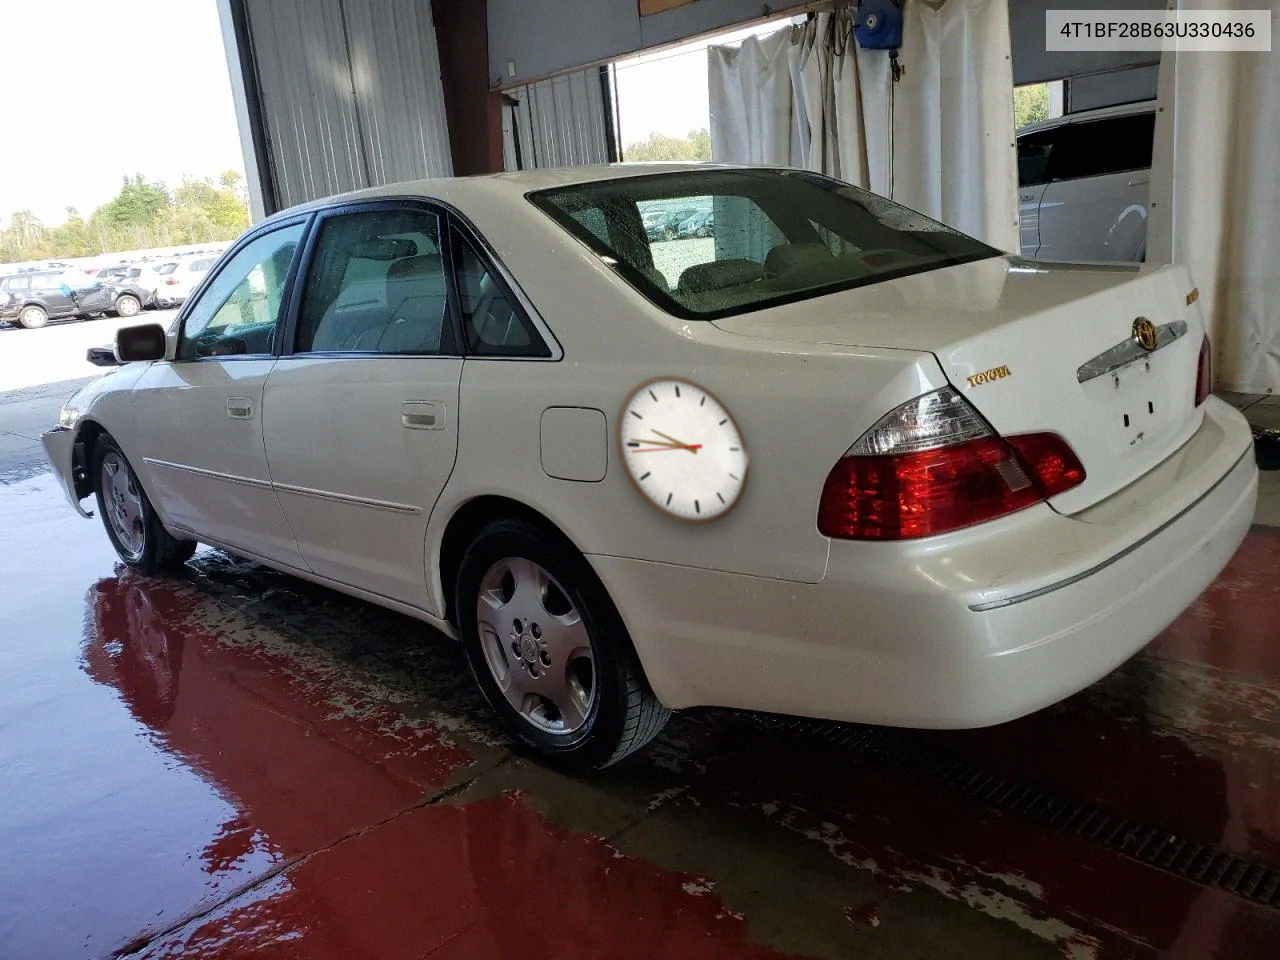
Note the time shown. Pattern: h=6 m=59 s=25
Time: h=9 m=45 s=44
